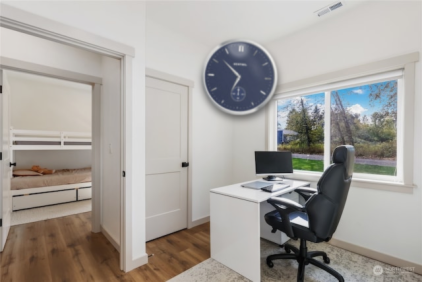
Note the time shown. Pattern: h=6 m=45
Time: h=6 m=52
